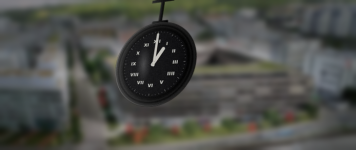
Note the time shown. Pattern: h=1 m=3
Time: h=1 m=0
